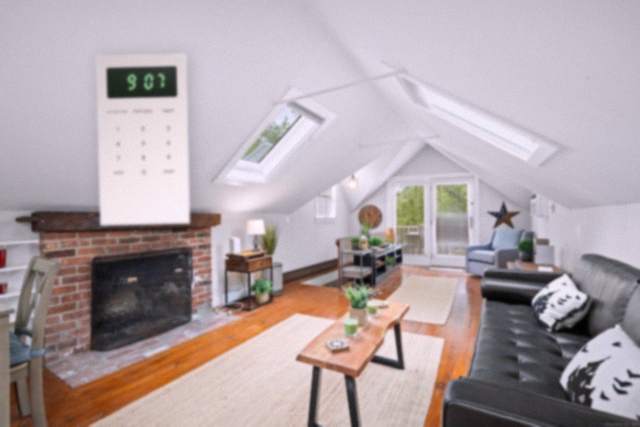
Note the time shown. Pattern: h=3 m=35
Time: h=9 m=7
